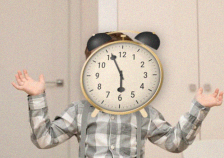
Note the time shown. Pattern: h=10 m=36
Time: h=5 m=56
